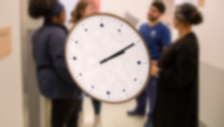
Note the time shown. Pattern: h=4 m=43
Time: h=2 m=10
